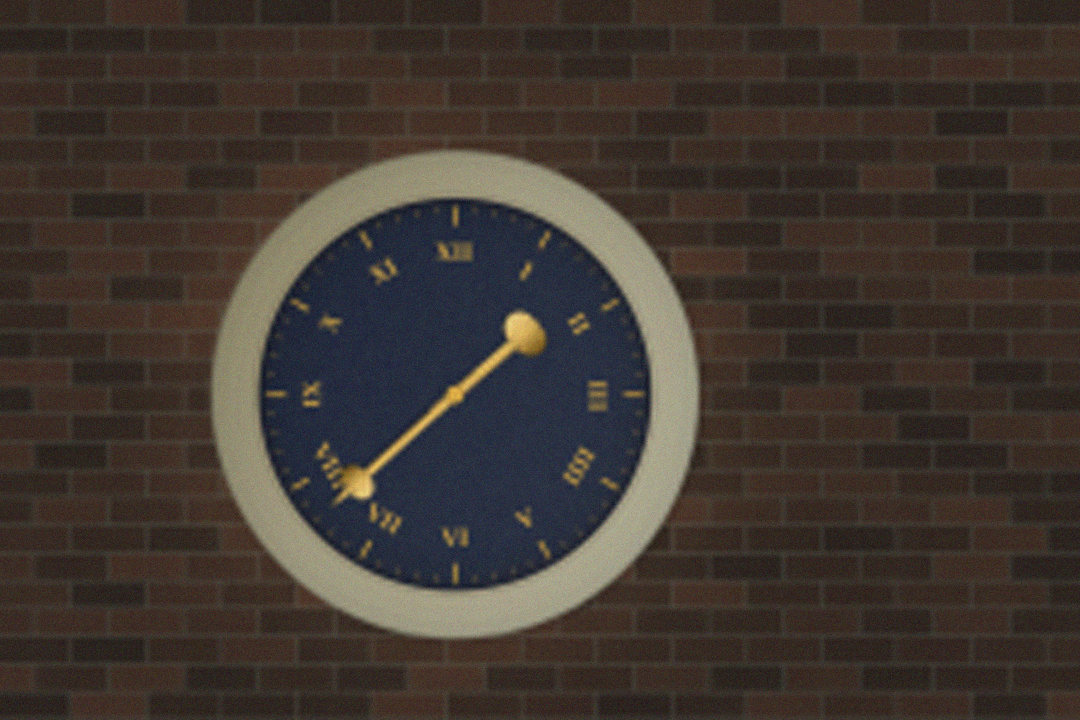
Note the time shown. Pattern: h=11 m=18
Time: h=1 m=38
